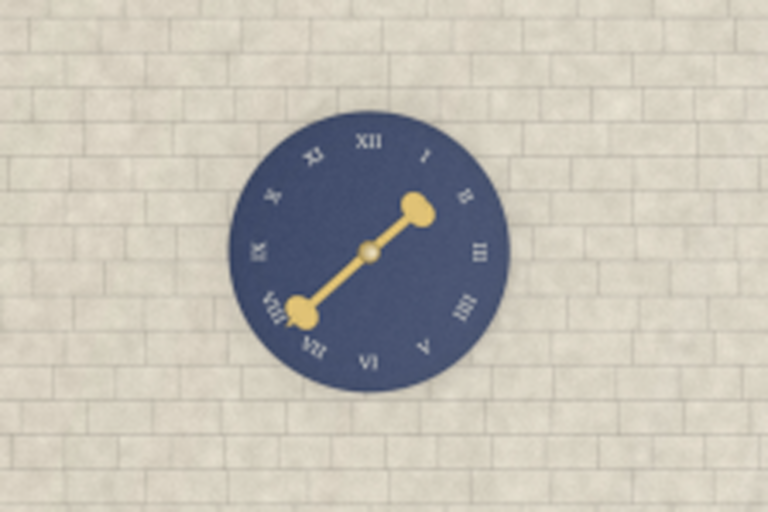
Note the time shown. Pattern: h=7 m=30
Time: h=1 m=38
